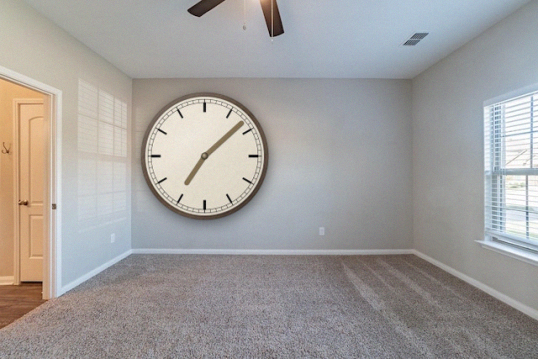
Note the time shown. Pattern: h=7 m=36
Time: h=7 m=8
